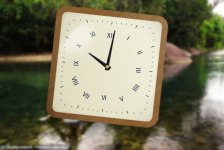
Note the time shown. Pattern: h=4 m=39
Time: h=10 m=1
